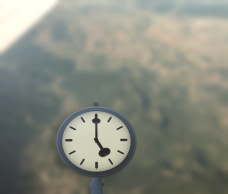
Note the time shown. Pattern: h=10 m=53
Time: h=5 m=0
